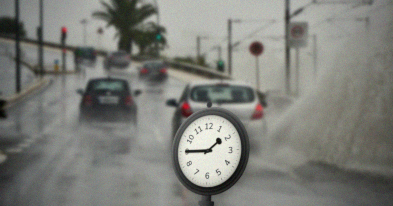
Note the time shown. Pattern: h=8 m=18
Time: h=1 m=45
